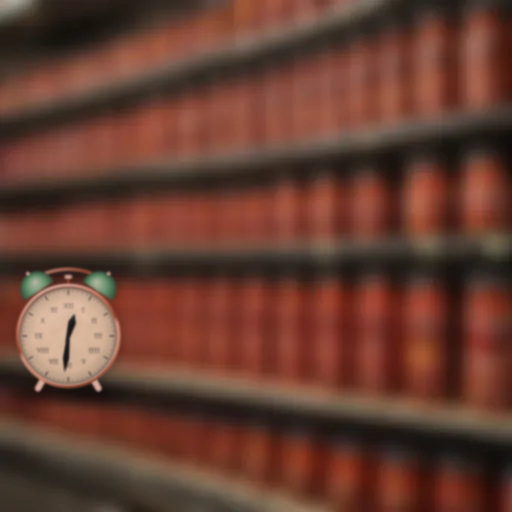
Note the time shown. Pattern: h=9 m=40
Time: h=12 m=31
